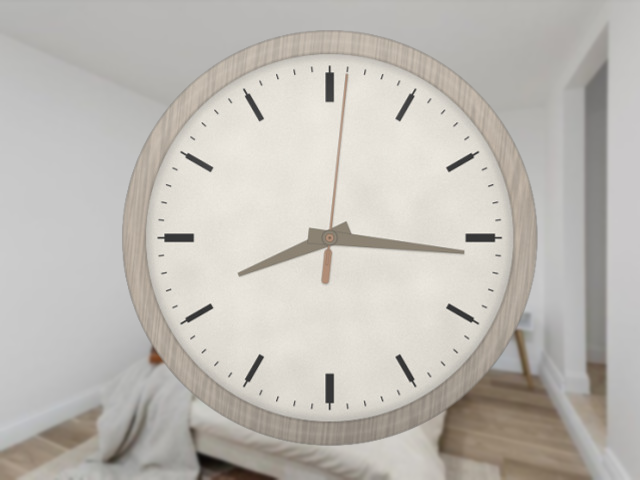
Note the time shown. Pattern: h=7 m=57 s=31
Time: h=8 m=16 s=1
